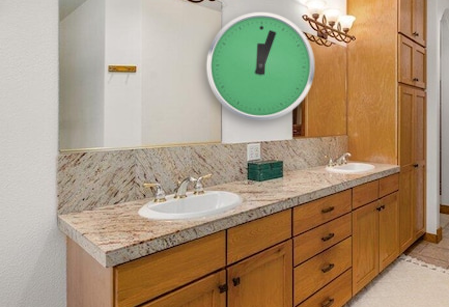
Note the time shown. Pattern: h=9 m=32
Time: h=12 m=3
